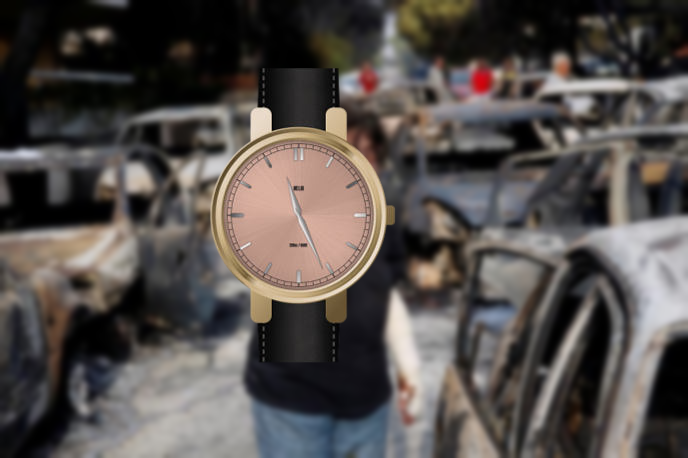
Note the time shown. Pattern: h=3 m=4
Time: h=11 m=26
